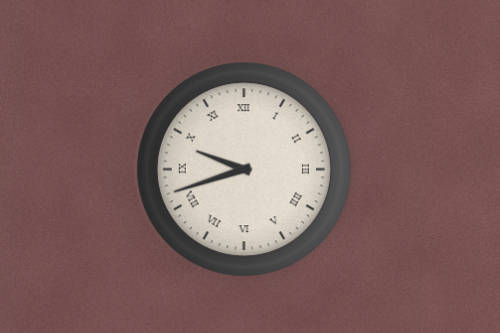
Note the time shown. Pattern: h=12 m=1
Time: h=9 m=42
